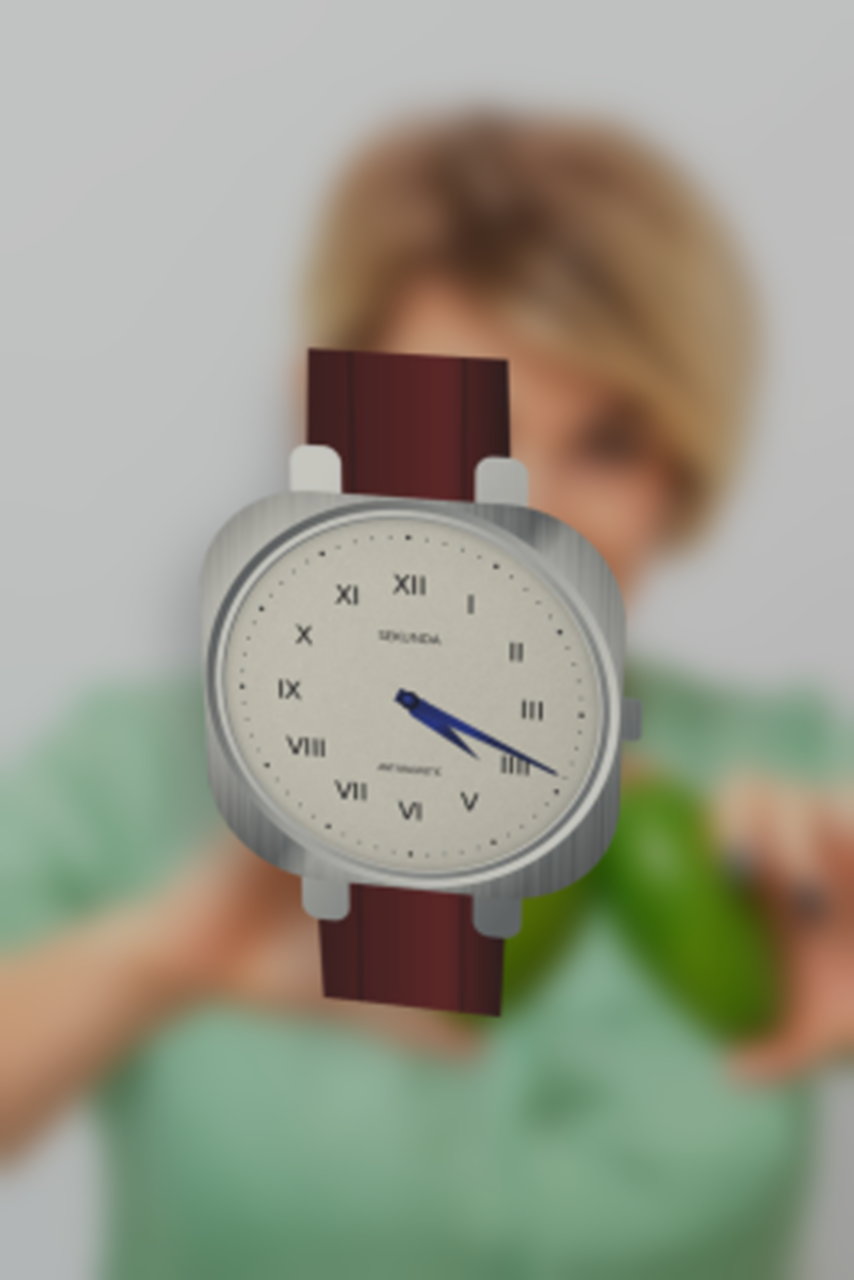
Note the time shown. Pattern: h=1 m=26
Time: h=4 m=19
